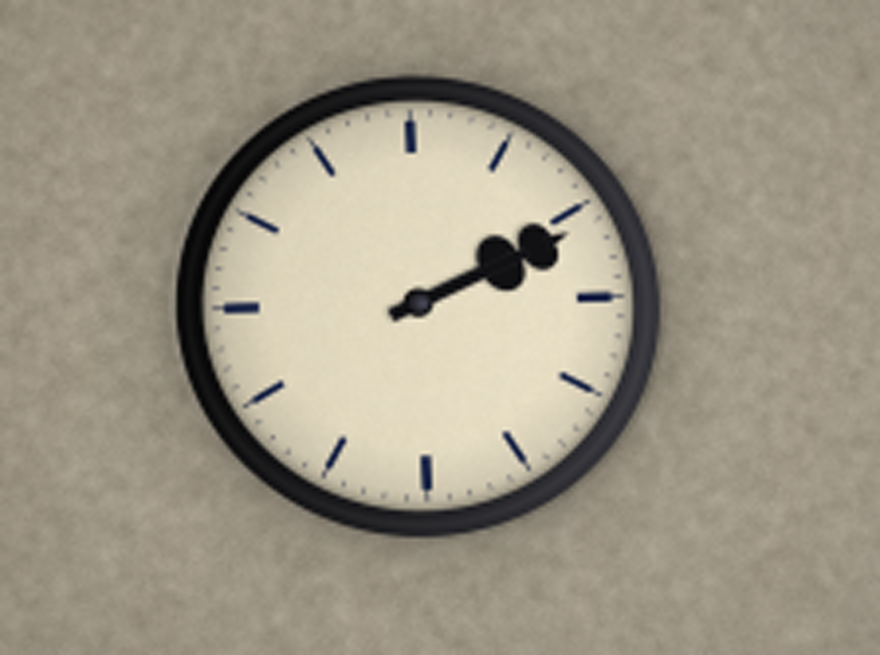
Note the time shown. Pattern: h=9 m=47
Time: h=2 m=11
